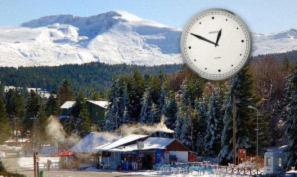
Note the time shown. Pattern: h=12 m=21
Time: h=12 m=50
